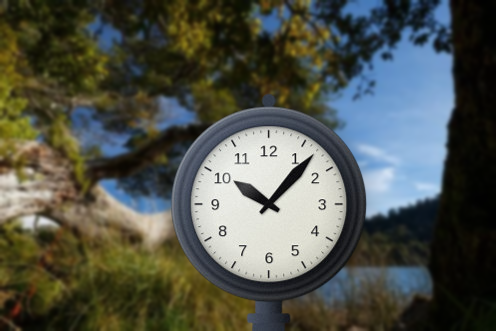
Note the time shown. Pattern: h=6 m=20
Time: h=10 m=7
